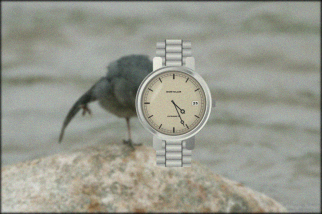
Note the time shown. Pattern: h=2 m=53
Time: h=4 m=26
